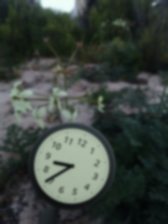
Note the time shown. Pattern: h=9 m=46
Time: h=8 m=36
